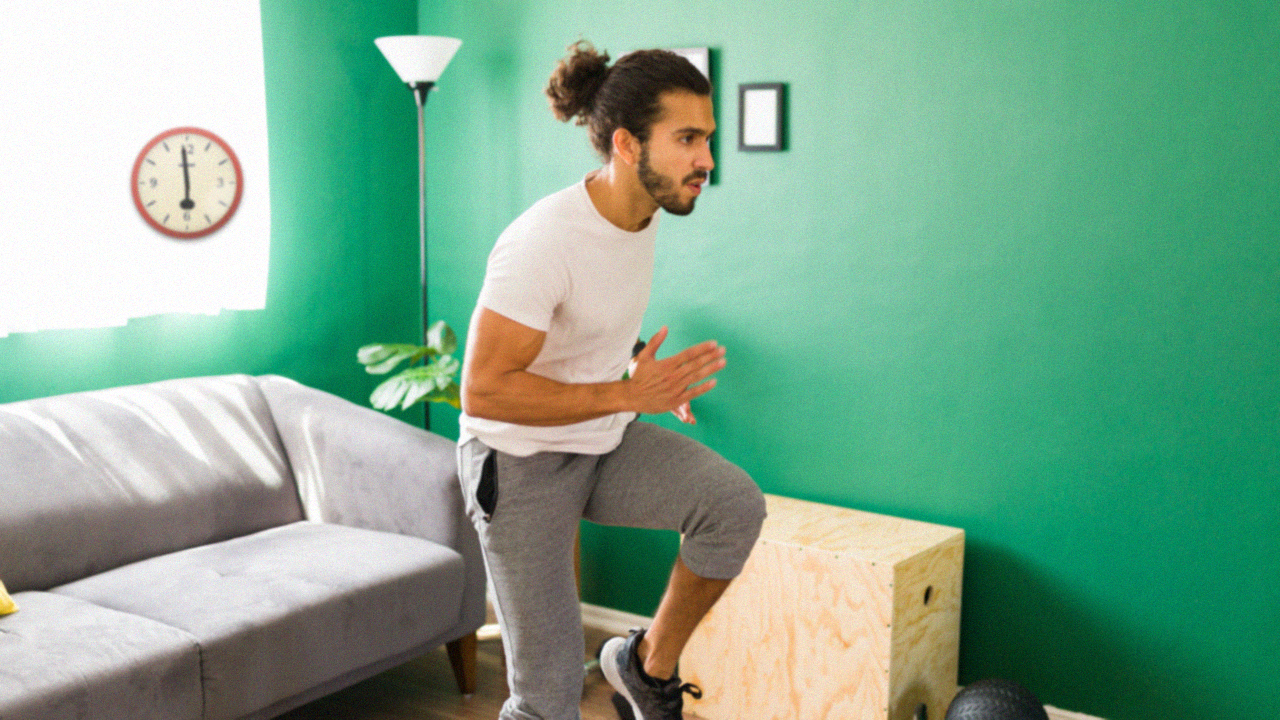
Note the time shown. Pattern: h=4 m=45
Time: h=5 m=59
